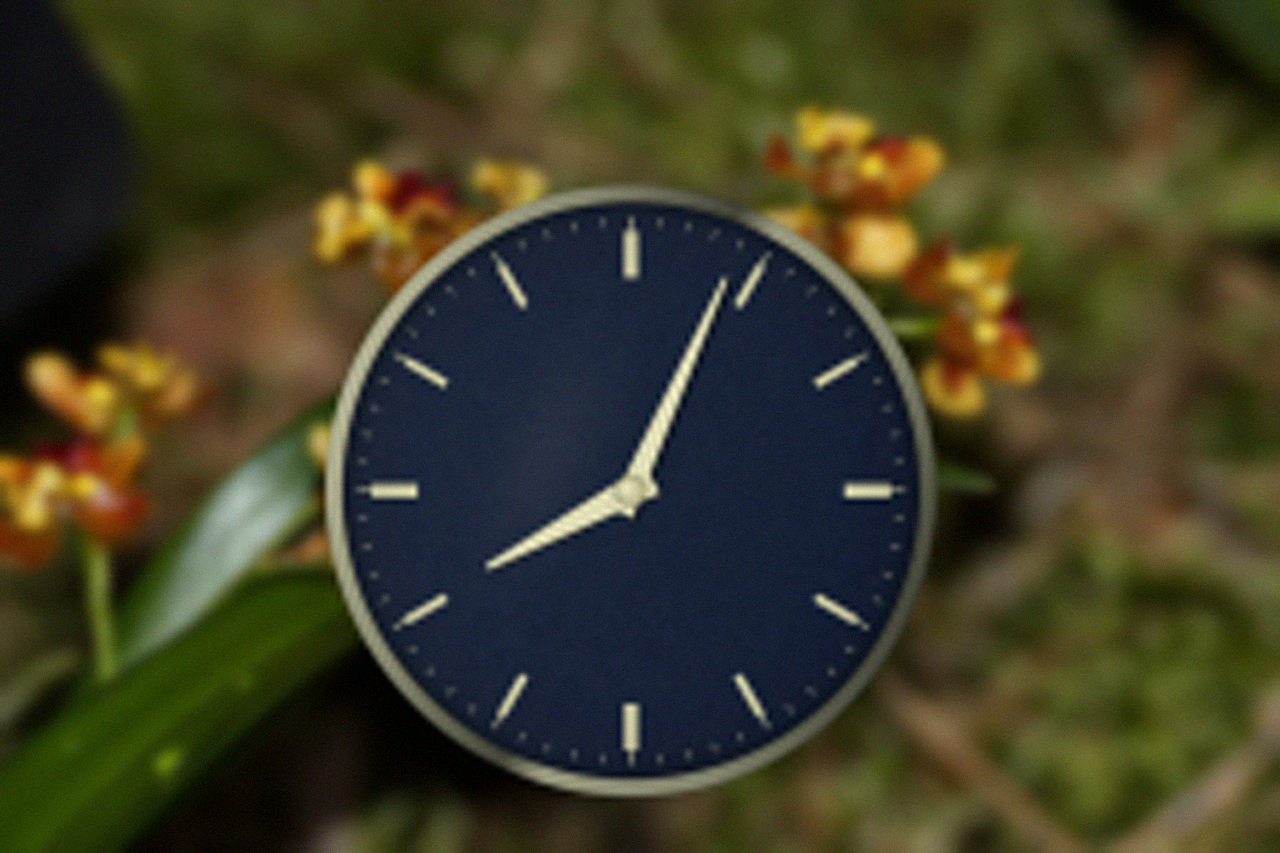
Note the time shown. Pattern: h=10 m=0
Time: h=8 m=4
